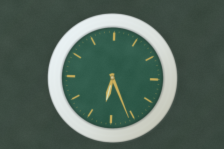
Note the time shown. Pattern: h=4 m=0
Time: h=6 m=26
